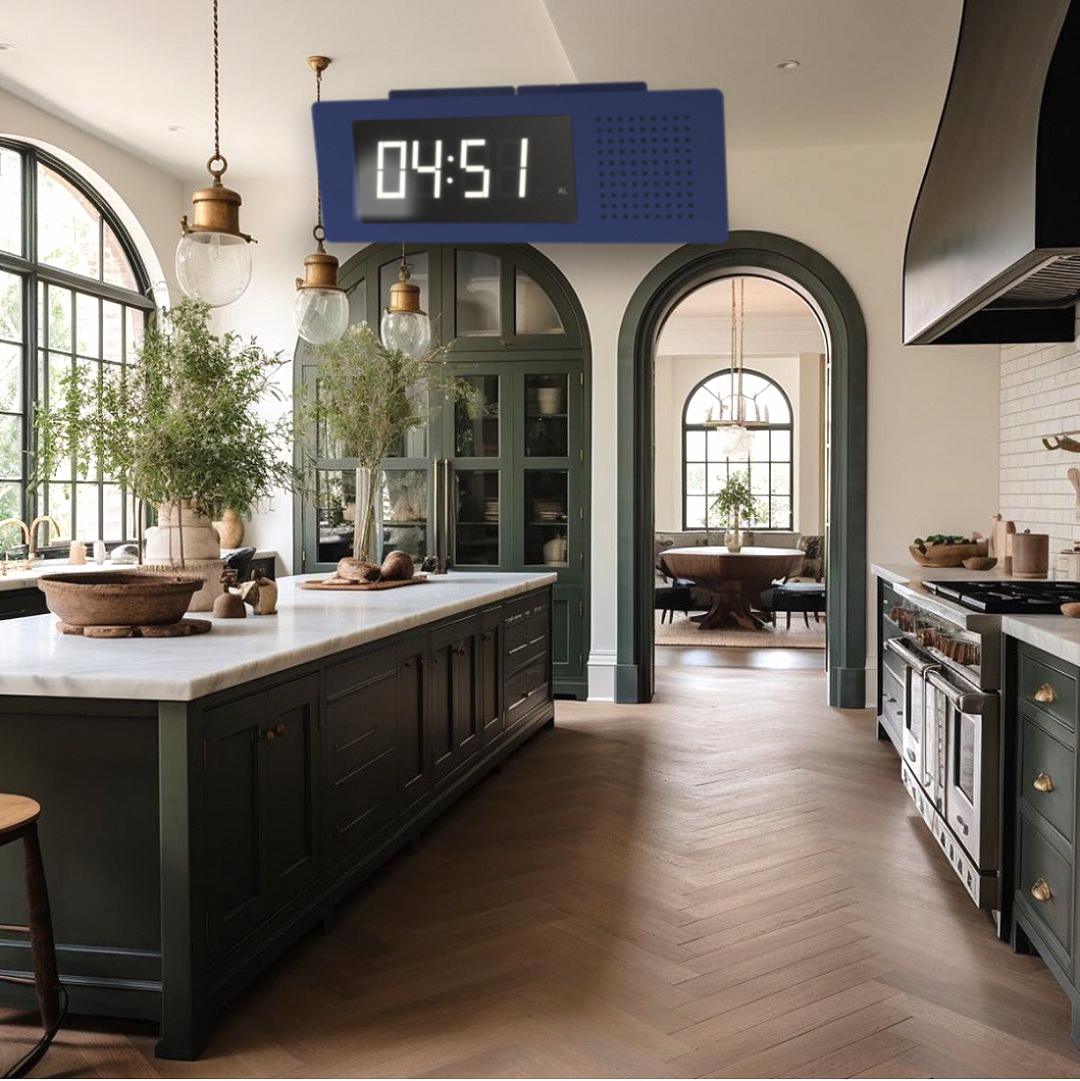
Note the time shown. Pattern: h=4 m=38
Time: h=4 m=51
